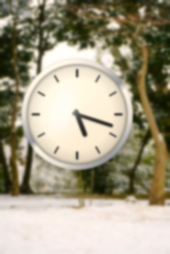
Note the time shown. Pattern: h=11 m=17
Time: h=5 m=18
